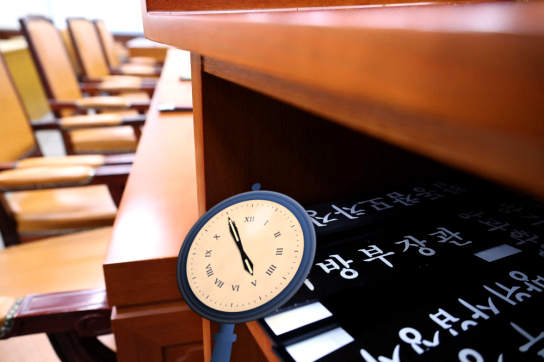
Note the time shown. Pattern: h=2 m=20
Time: h=4 m=55
